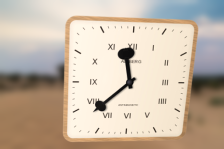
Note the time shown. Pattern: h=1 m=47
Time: h=11 m=38
